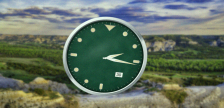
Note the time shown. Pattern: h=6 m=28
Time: h=2 m=16
